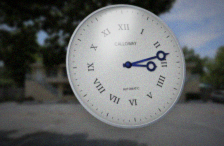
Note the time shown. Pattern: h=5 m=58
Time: h=3 m=13
